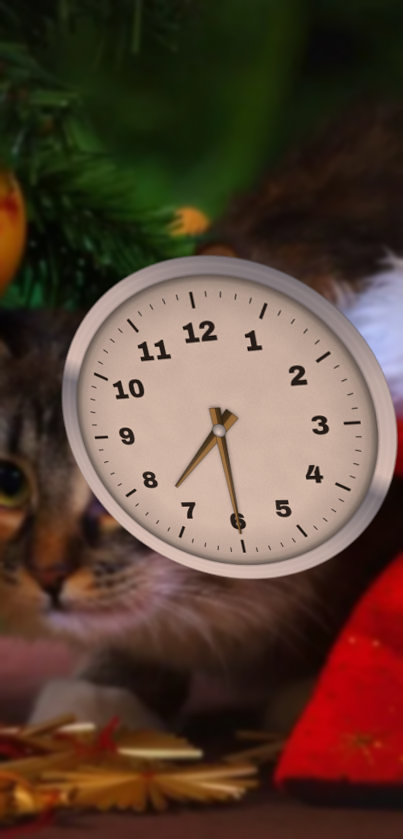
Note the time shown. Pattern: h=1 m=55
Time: h=7 m=30
